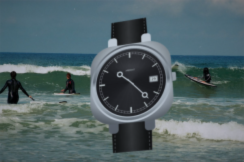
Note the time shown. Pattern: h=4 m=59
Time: h=10 m=23
